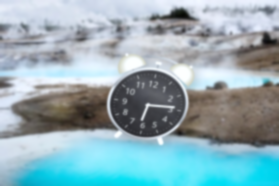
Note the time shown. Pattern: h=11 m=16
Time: h=6 m=14
